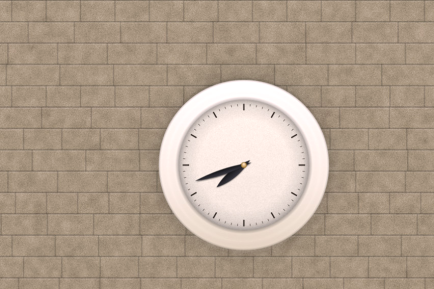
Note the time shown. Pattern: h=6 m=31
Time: h=7 m=42
